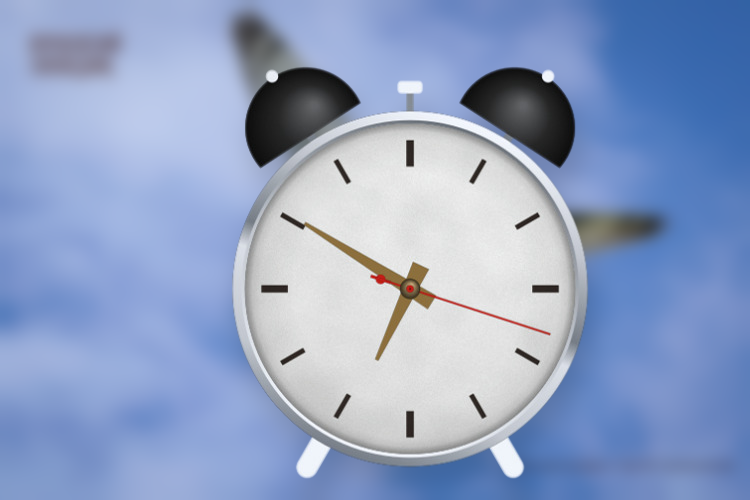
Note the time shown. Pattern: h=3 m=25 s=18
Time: h=6 m=50 s=18
